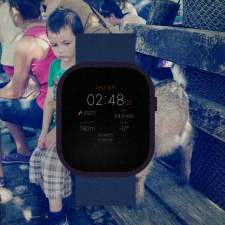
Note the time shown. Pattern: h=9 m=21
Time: h=2 m=48
